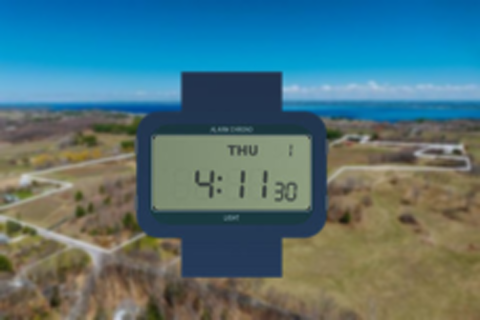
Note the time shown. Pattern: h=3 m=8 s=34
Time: h=4 m=11 s=30
